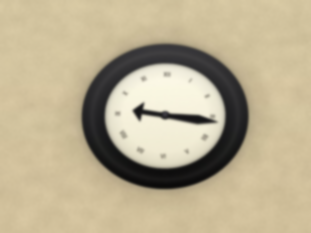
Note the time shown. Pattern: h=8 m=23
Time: h=9 m=16
